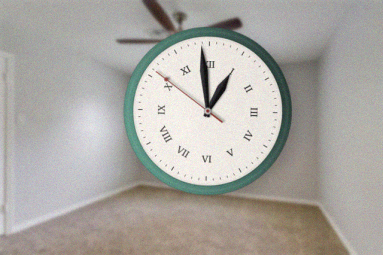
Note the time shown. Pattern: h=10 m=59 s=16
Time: h=12 m=58 s=51
